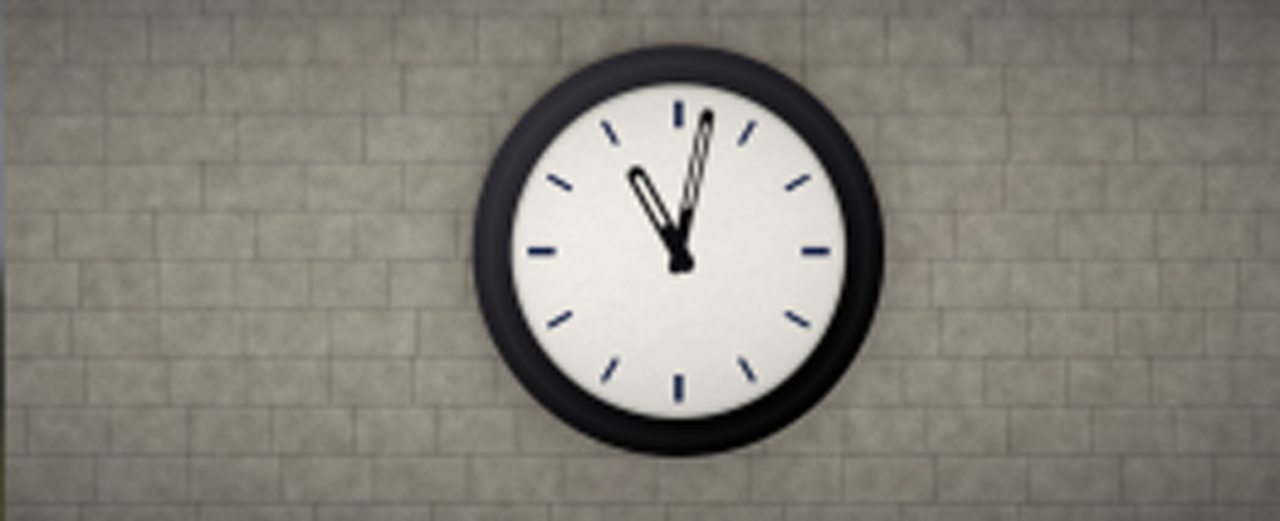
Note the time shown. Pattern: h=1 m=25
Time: h=11 m=2
